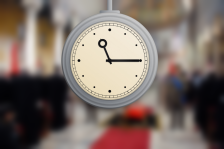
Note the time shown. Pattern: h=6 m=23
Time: h=11 m=15
